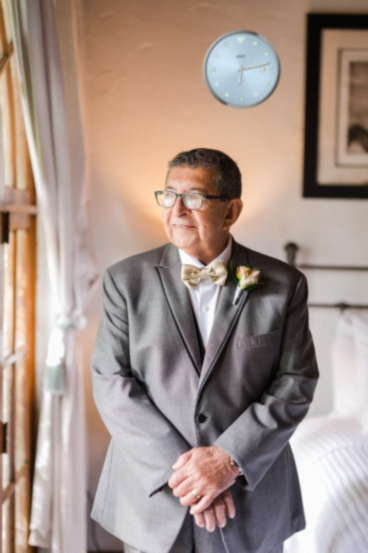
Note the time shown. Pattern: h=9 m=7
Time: h=6 m=13
